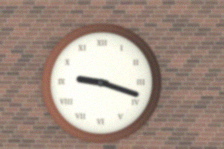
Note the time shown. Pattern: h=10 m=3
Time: h=9 m=18
